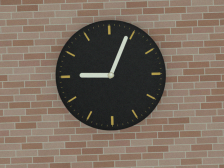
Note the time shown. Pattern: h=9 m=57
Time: h=9 m=4
